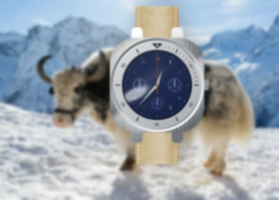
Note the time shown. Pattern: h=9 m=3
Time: h=12 m=37
